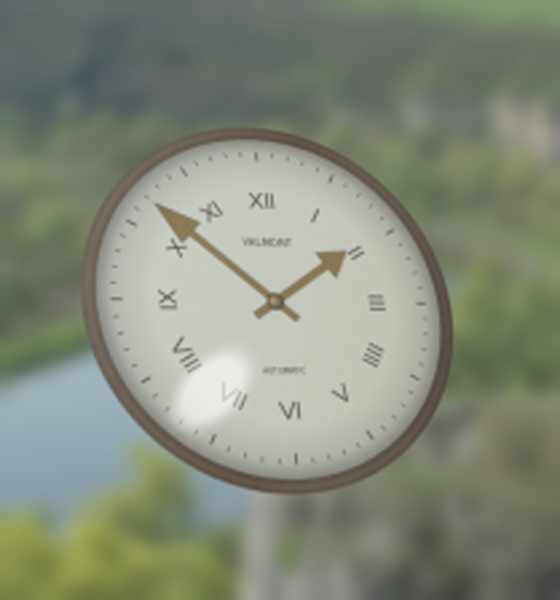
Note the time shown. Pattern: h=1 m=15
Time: h=1 m=52
